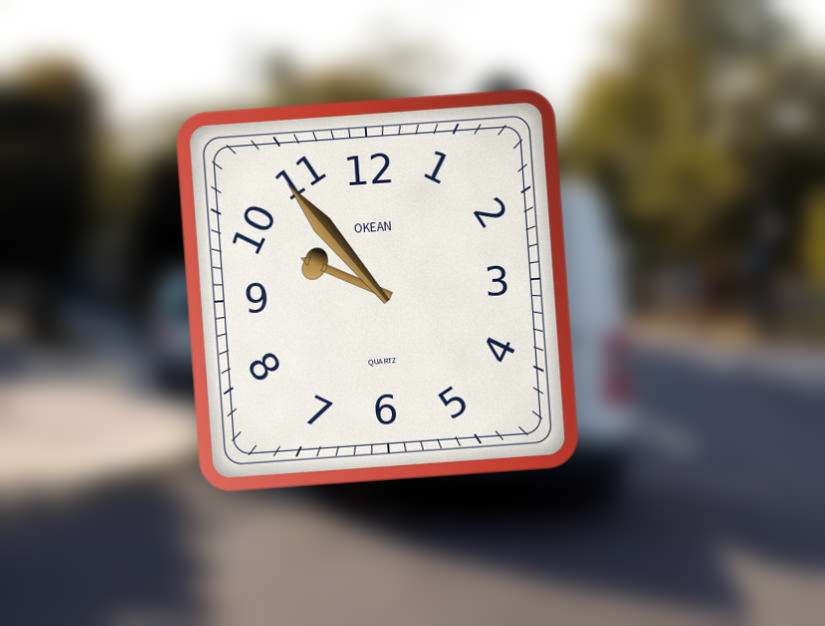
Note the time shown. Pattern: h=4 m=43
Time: h=9 m=54
